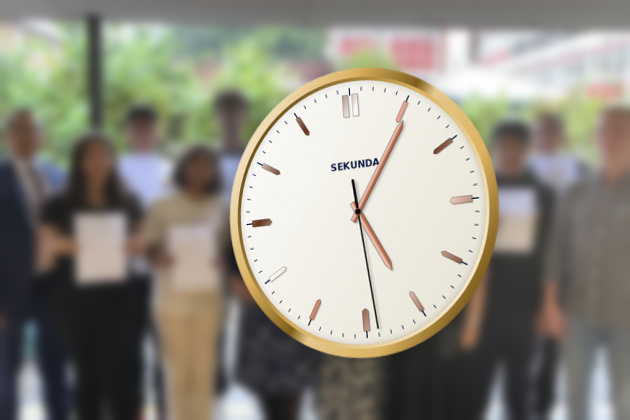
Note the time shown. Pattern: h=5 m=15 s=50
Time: h=5 m=5 s=29
